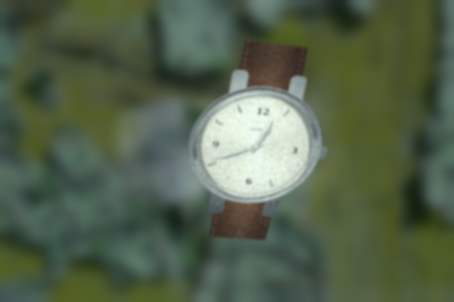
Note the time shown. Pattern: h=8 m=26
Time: h=12 m=41
